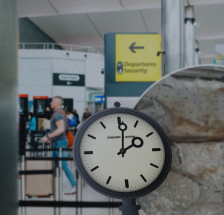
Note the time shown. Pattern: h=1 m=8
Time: h=2 m=1
